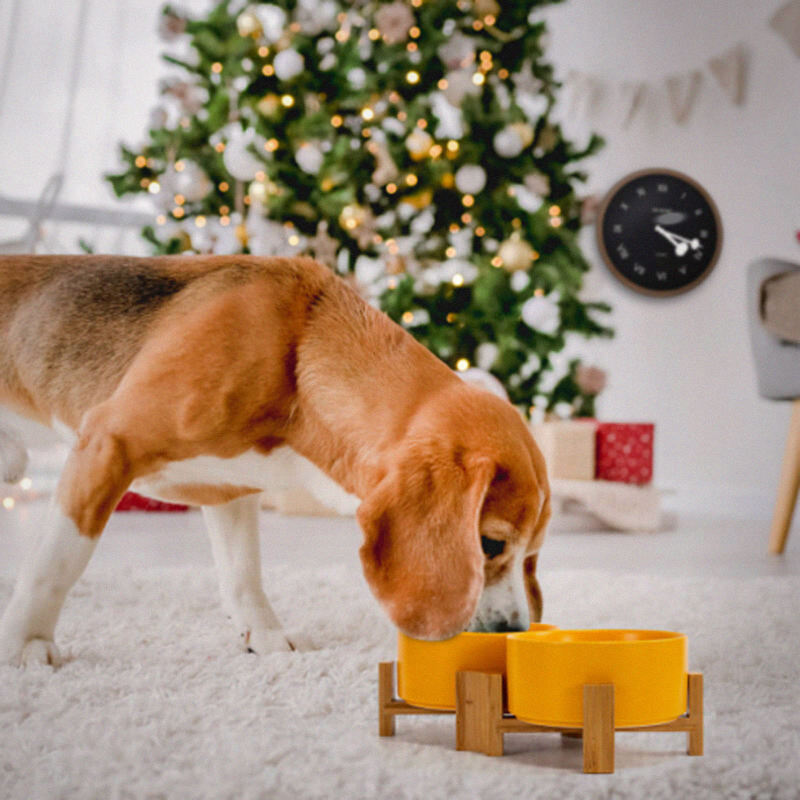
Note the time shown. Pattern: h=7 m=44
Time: h=4 m=18
